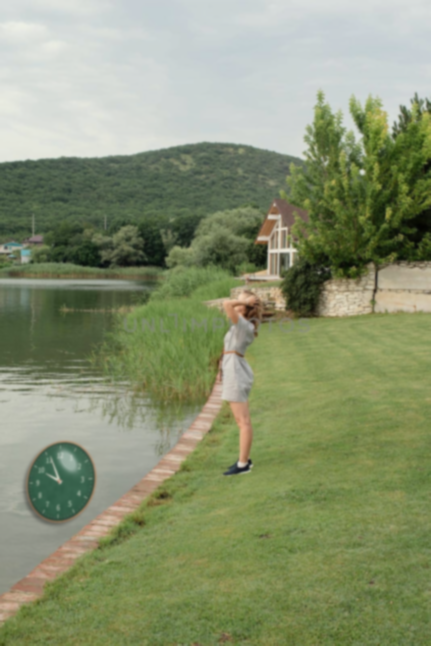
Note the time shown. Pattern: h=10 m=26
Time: h=9 m=56
